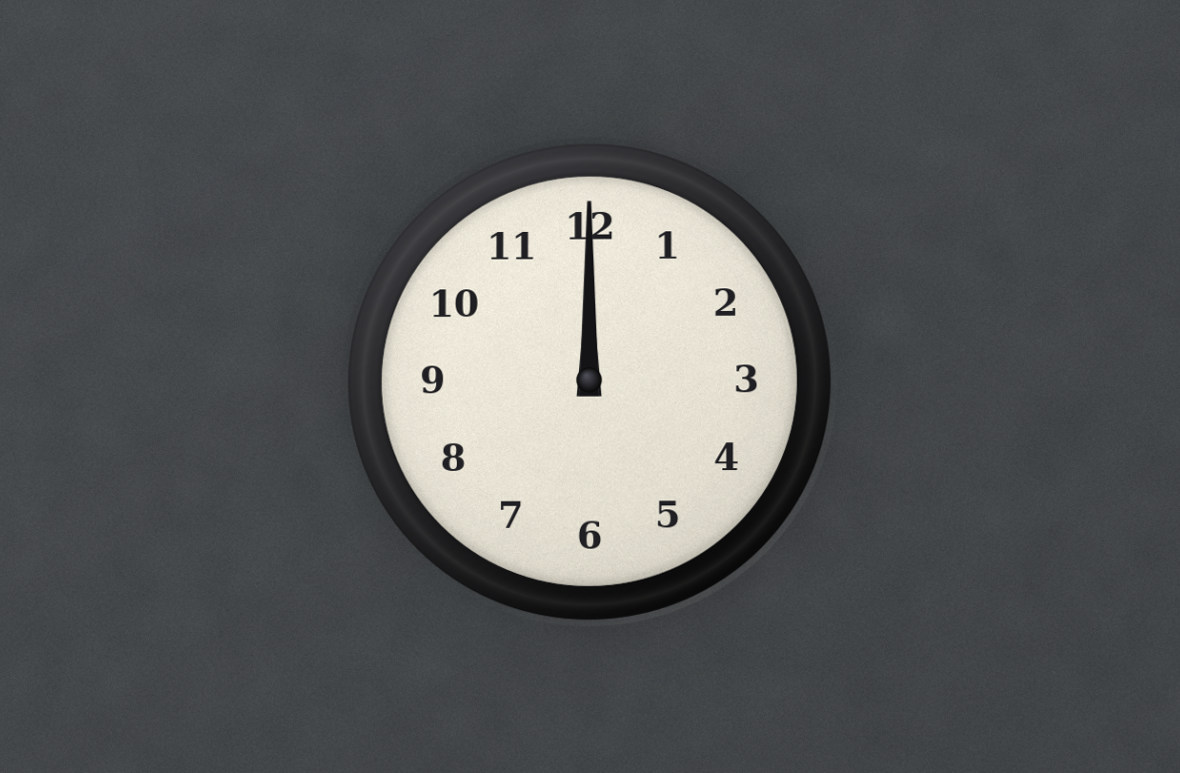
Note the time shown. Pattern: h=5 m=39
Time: h=12 m=0
